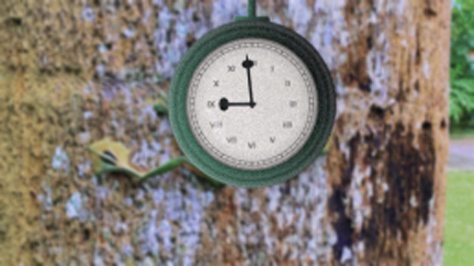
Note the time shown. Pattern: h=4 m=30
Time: h=8 m=59
